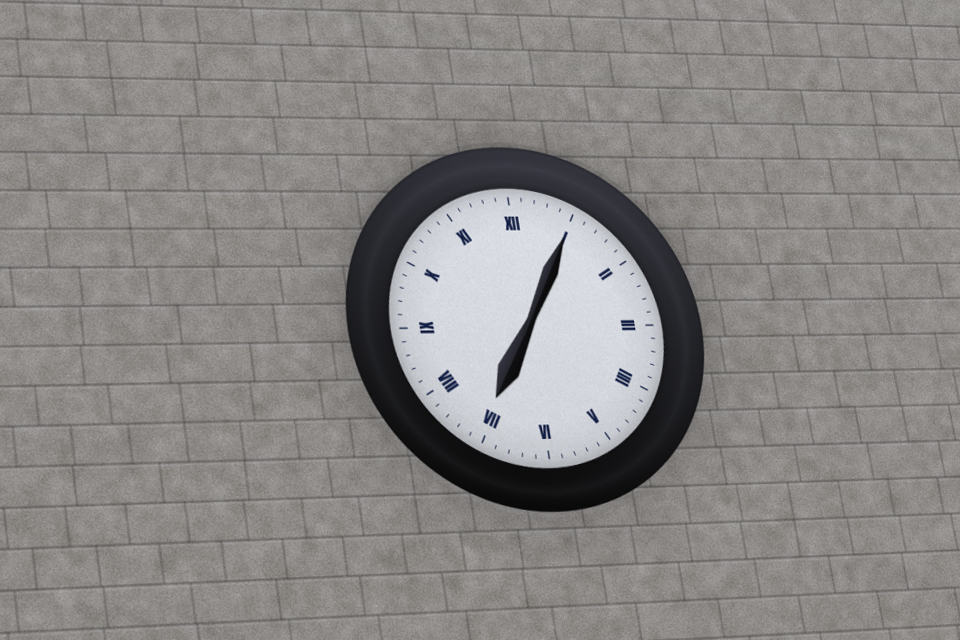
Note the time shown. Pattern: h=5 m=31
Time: h=7 m=5
